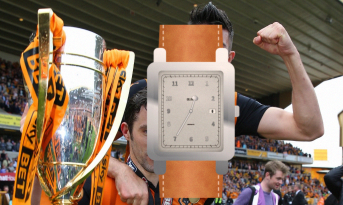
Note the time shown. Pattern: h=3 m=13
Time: h=12 m=35
